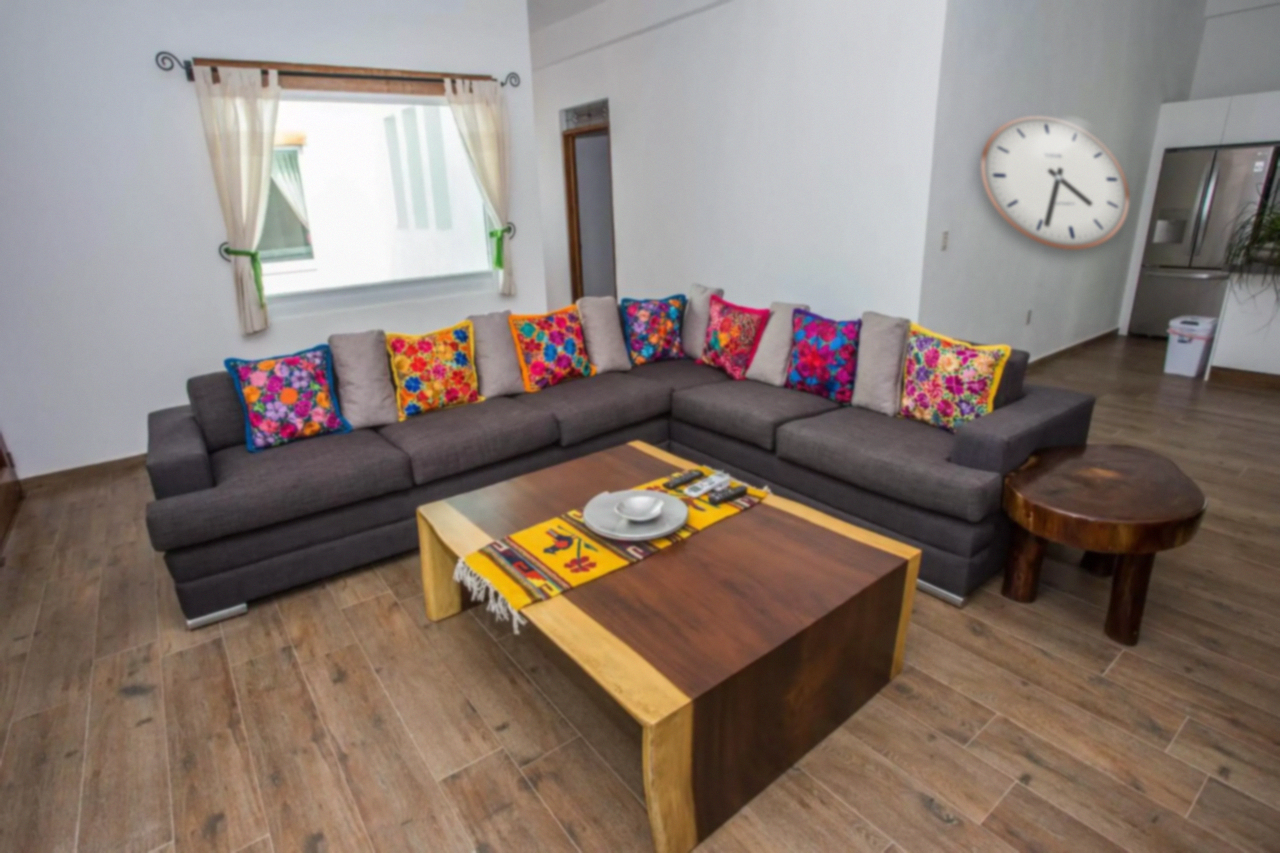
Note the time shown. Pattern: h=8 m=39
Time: h=4 m=34
